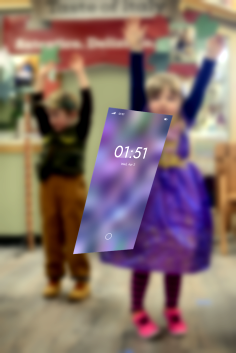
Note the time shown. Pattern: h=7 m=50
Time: h=1 m=51
